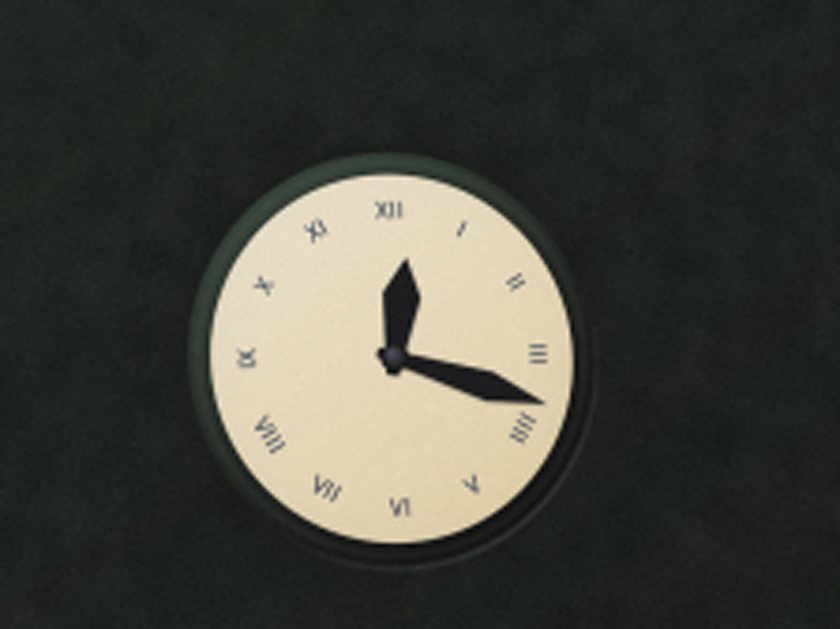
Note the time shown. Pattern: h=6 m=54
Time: h=12 m=18
